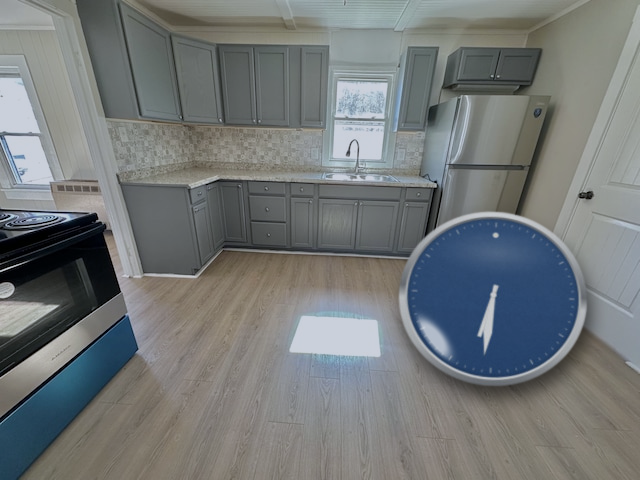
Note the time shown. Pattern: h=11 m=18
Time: h=6 m=31
